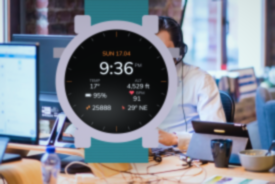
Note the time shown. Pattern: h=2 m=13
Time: h=9 m=36
